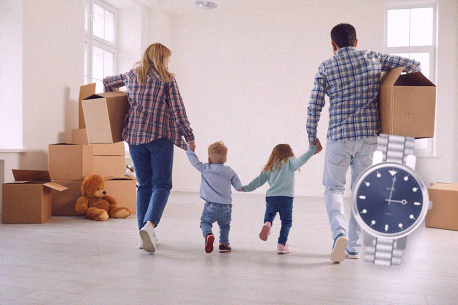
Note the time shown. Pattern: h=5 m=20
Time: h=3 m=1
